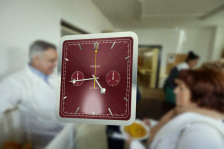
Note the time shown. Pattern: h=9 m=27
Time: h=4 m=44
